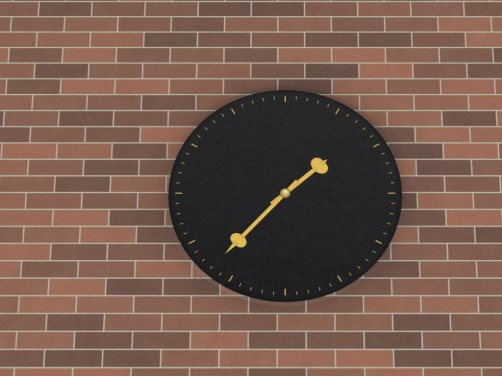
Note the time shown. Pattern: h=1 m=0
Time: h=1 m=37
